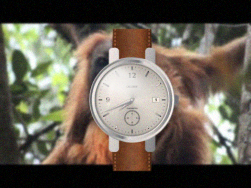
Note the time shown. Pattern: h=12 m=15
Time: h=7 m=41
